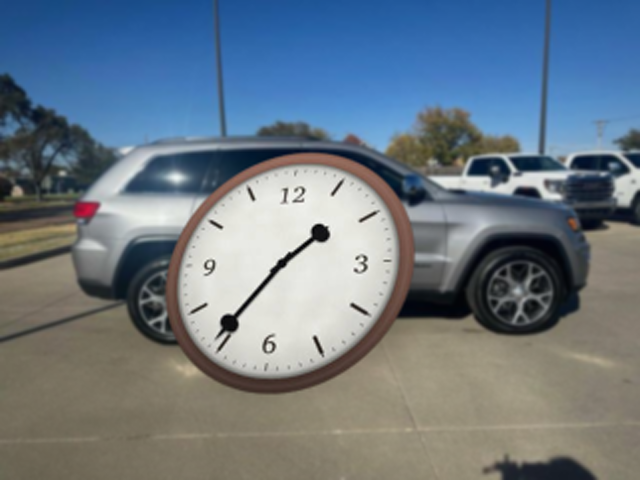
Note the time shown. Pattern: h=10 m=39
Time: h=1 m=36
